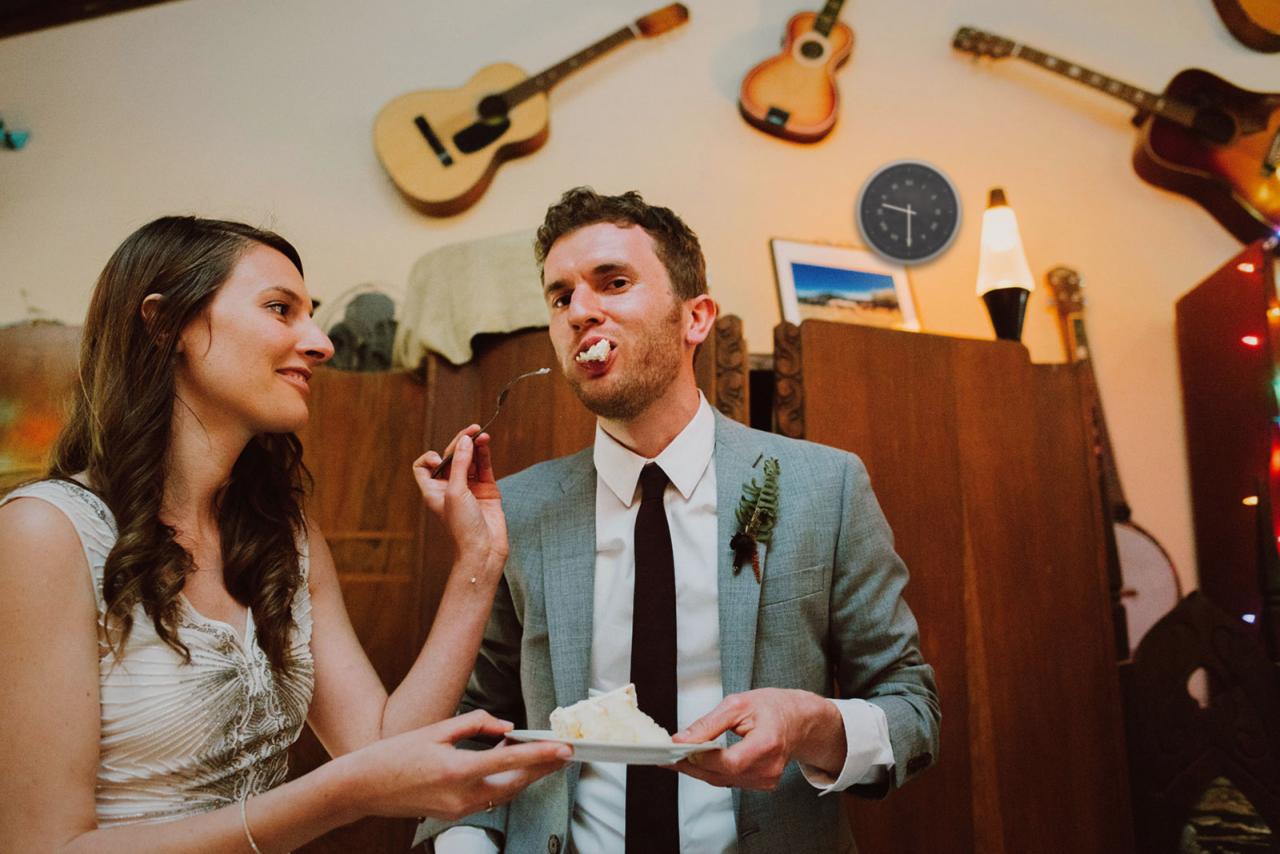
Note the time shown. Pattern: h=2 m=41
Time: h=9 m=30
